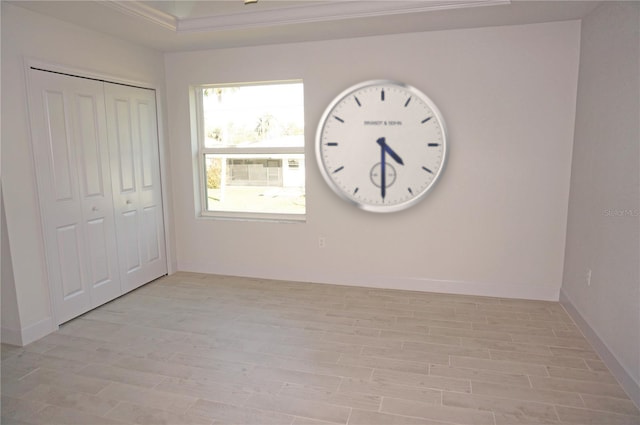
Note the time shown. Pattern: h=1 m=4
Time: h=4 m=30
